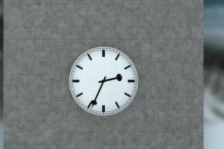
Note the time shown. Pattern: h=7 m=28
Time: h=2 m=34
